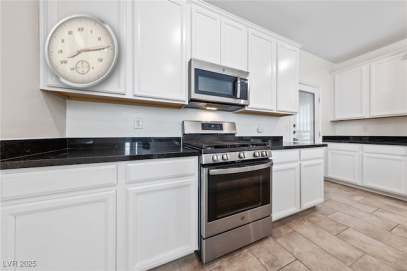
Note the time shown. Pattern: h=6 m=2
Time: h=8 m=14
